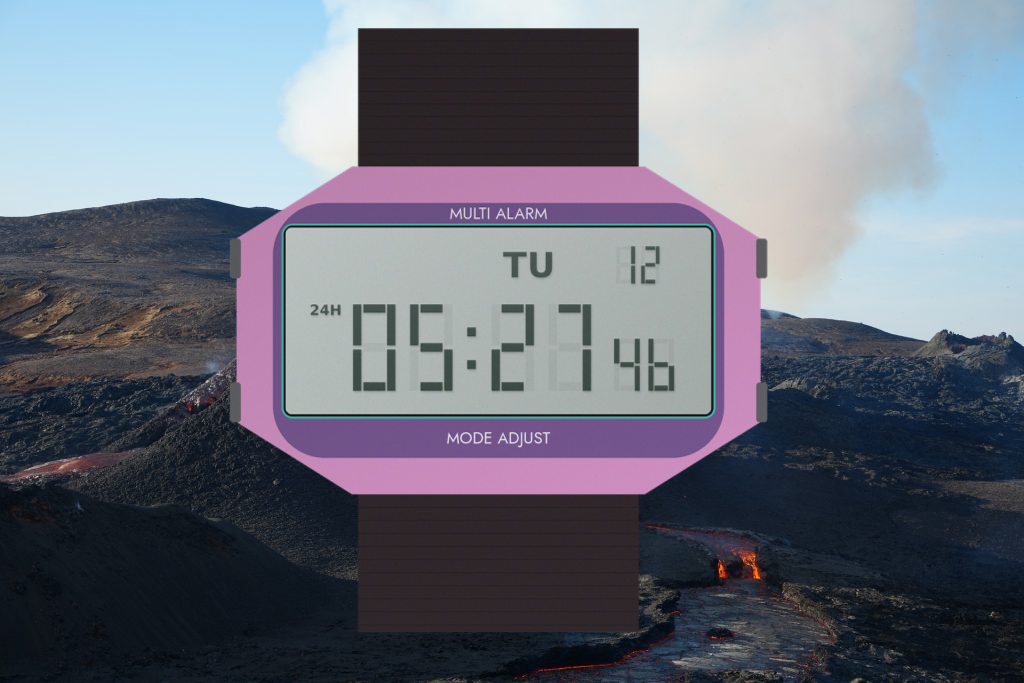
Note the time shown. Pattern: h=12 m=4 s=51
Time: h=5 m=27 s=46
